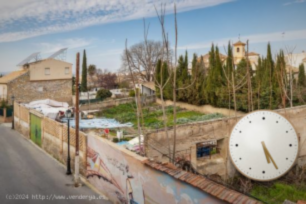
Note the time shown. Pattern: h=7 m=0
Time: h=5 m=25
